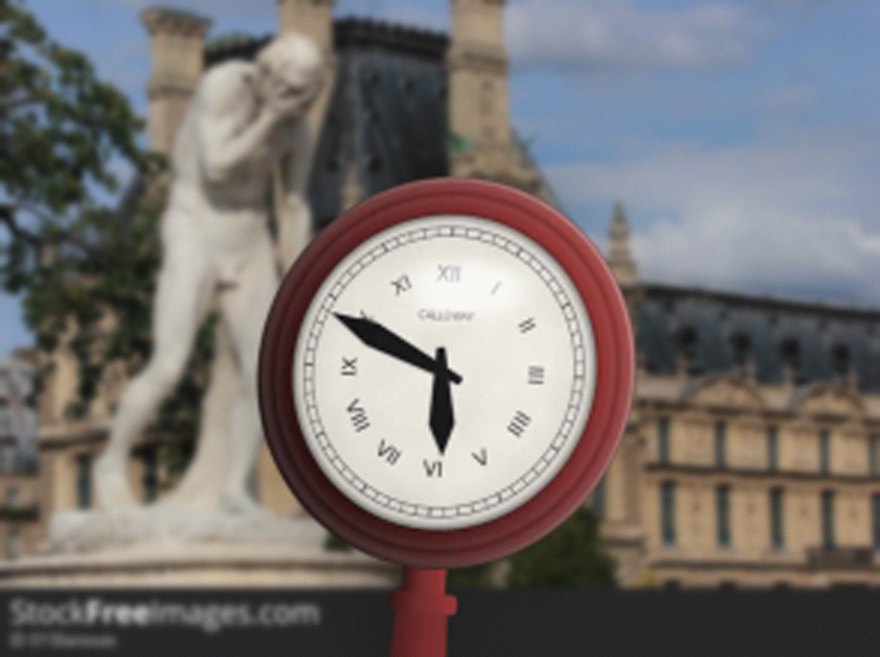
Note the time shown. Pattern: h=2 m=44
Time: h=5 m=49
